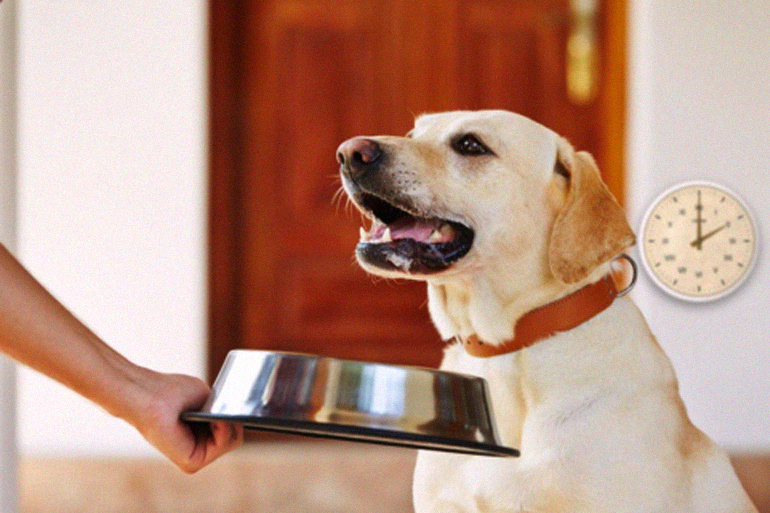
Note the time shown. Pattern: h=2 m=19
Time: h=2 m=0
